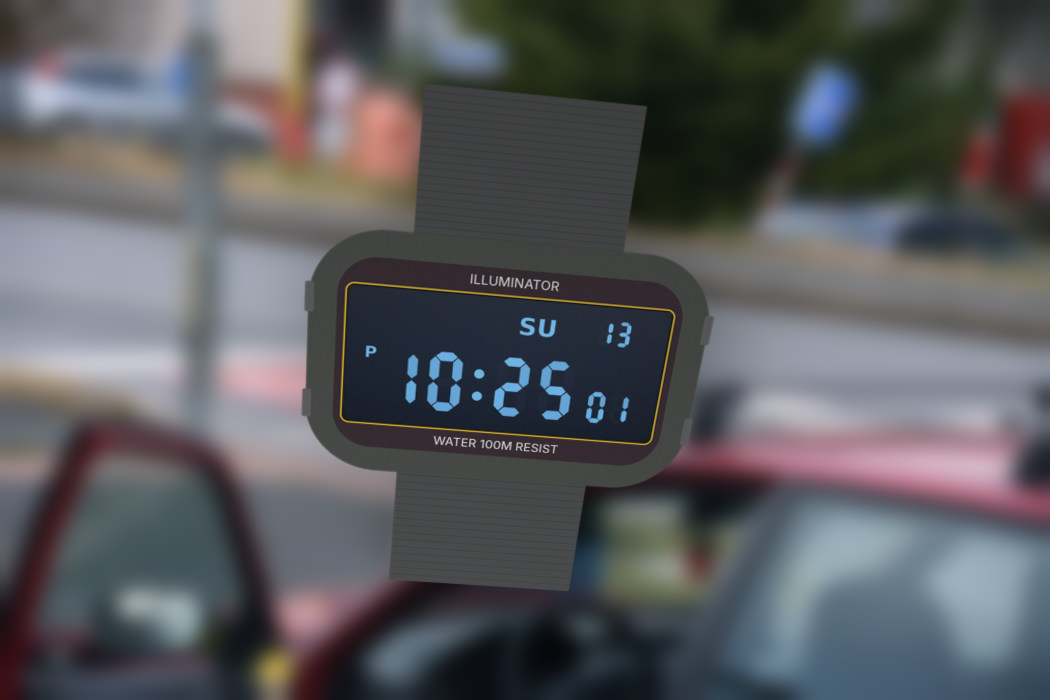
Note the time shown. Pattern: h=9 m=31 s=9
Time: h=10 m=25 s=1
